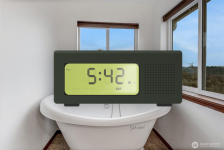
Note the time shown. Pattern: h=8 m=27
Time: h=5 m=42
